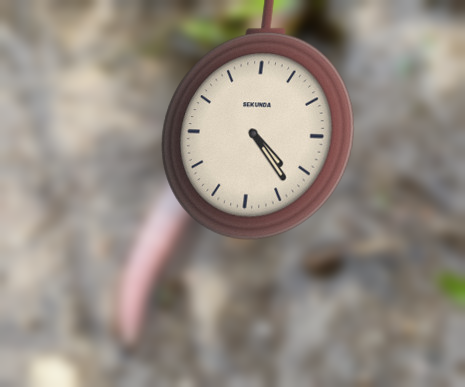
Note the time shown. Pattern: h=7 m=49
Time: h=4 m=23
